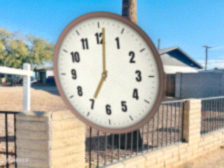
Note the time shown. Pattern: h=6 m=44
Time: h=7 m=1
